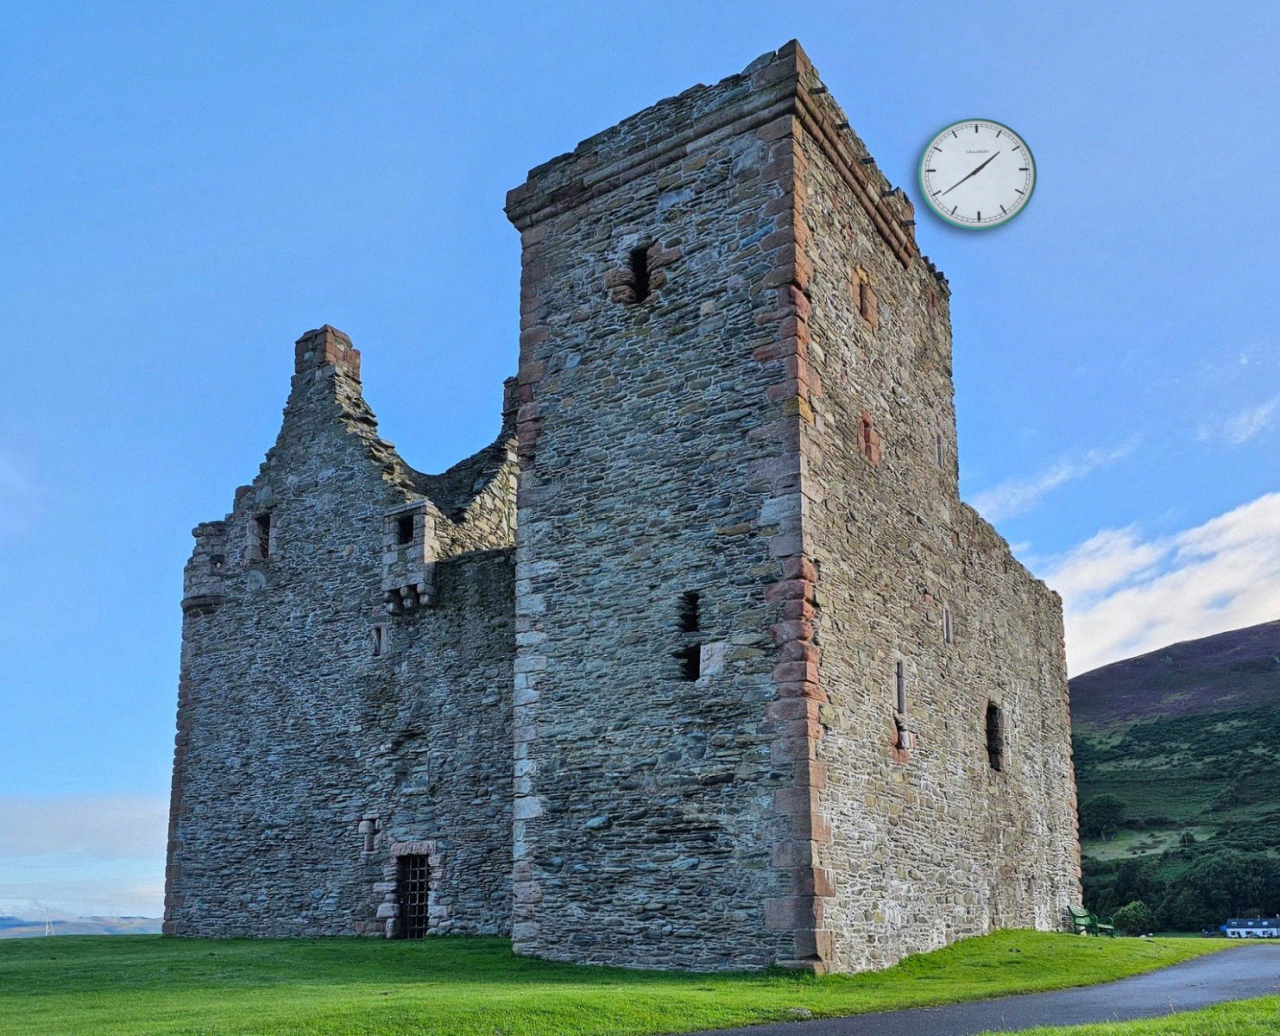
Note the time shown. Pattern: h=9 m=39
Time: h=1 m=39
